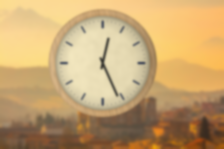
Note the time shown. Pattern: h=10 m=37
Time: h=12 m=26
